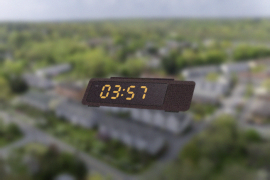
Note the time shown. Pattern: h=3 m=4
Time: h=3 m=57
